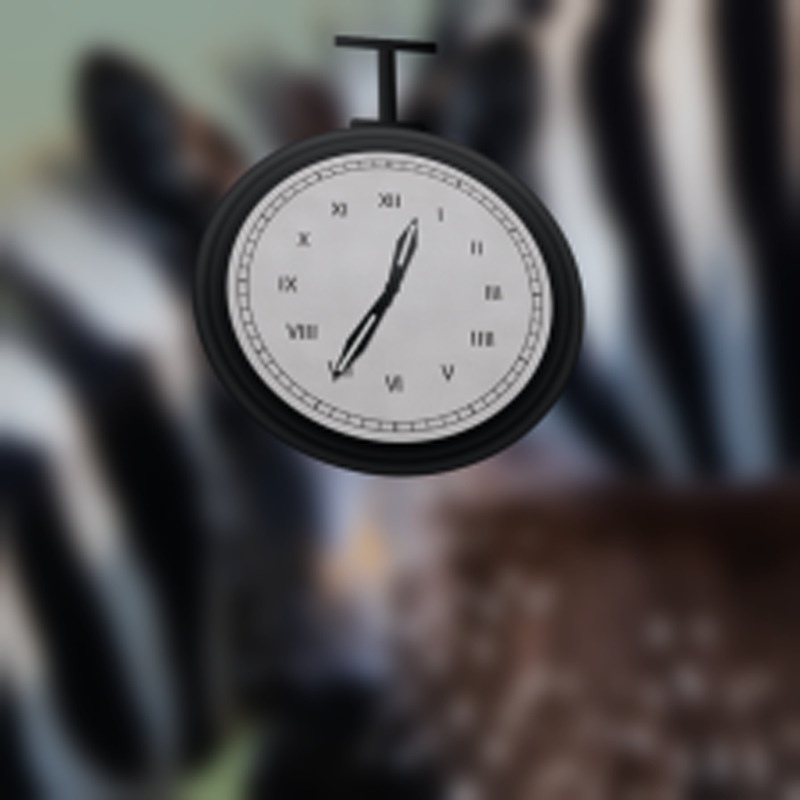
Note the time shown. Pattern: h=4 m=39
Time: h=12 m=35
